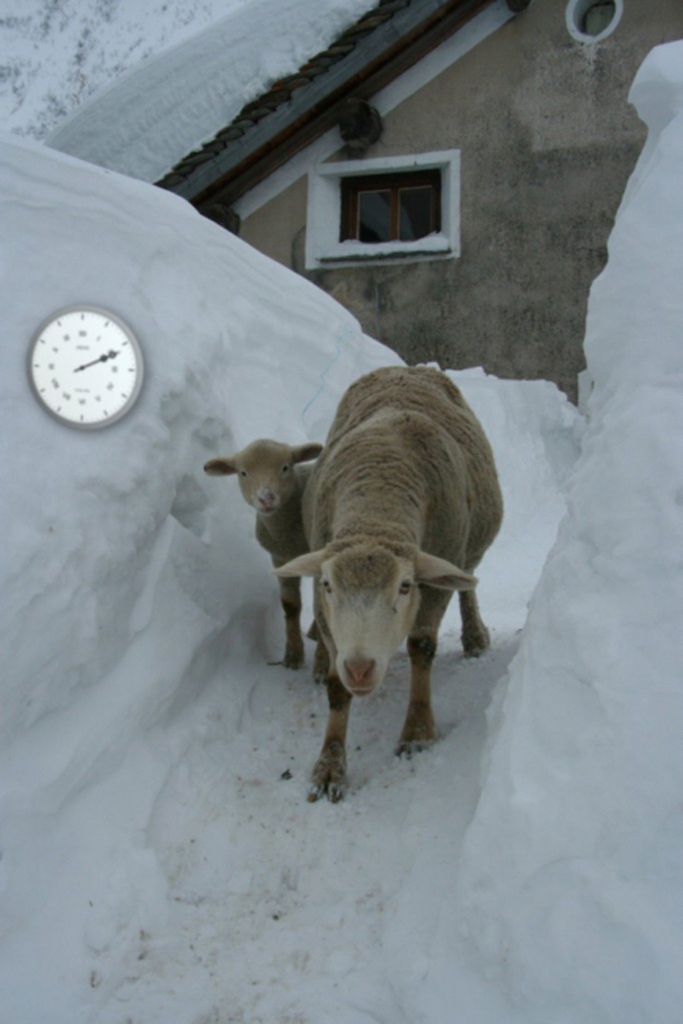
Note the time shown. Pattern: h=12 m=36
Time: h=2 m=11
